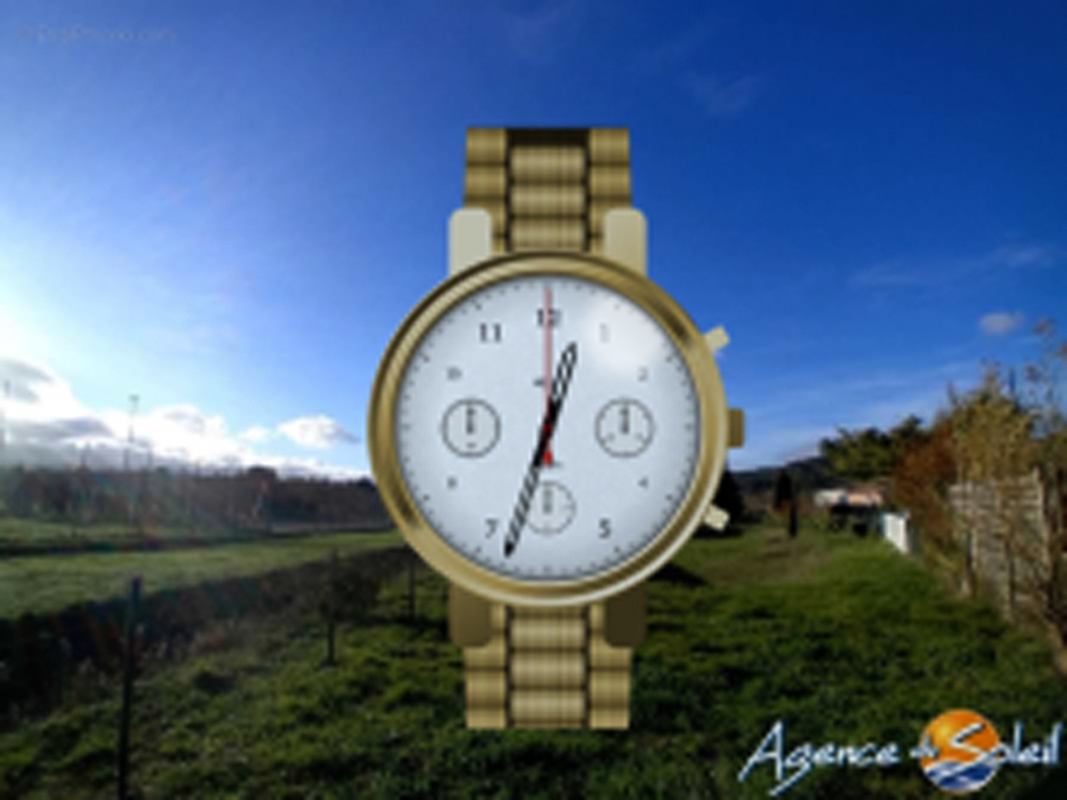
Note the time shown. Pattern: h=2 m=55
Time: h=12 m=33
